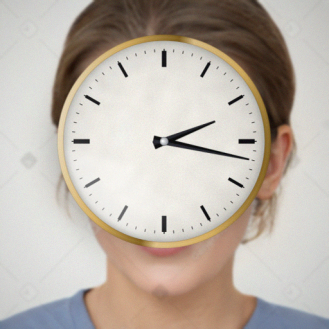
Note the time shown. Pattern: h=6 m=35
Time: h=2 m=17
